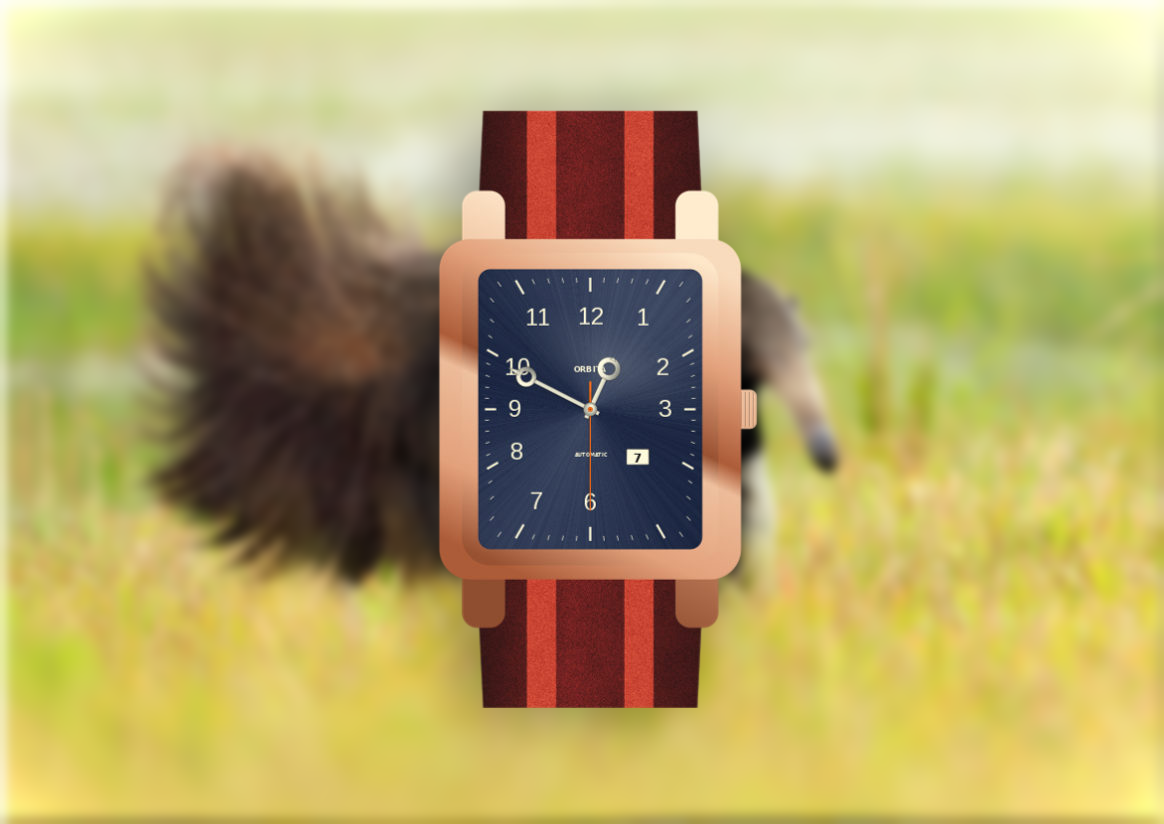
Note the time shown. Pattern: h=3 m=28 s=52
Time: h=12 m=49 s=30
